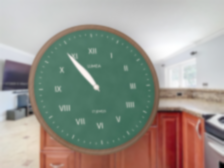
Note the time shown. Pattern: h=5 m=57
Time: h=10 m=54
